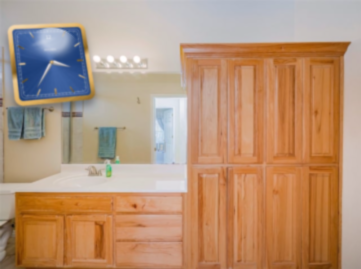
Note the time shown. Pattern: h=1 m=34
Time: h=3 m=36
